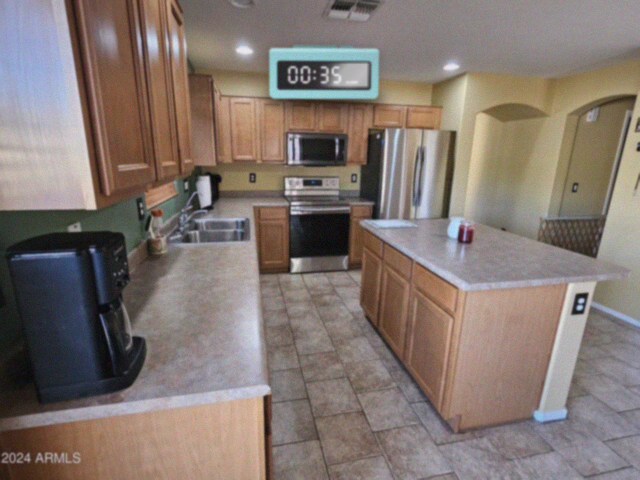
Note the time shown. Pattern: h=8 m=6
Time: h=0 m=35
